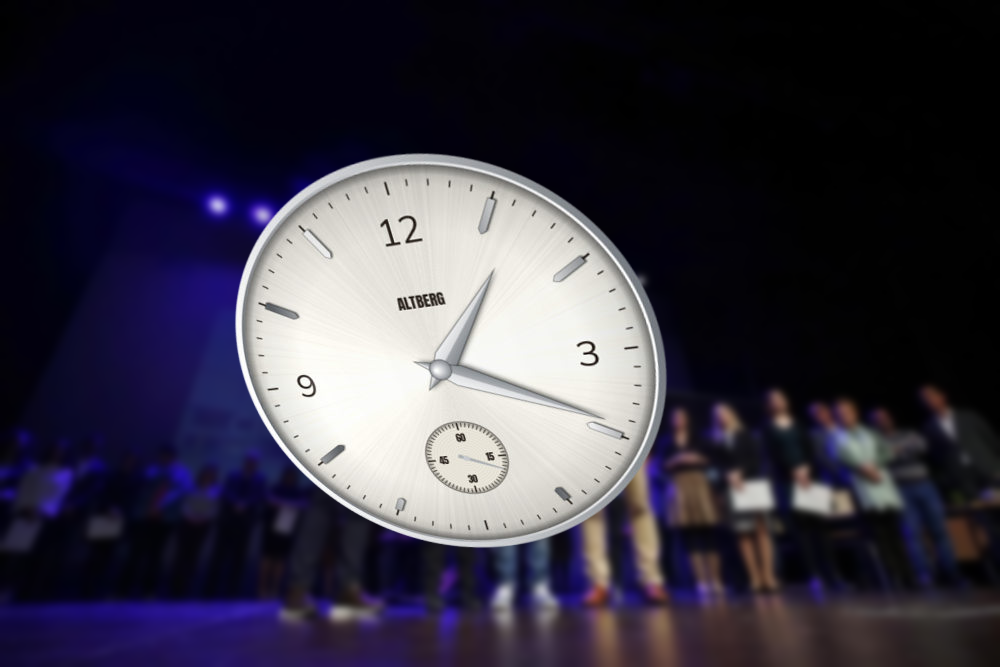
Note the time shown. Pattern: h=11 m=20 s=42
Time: h=1 m=19 s=19
